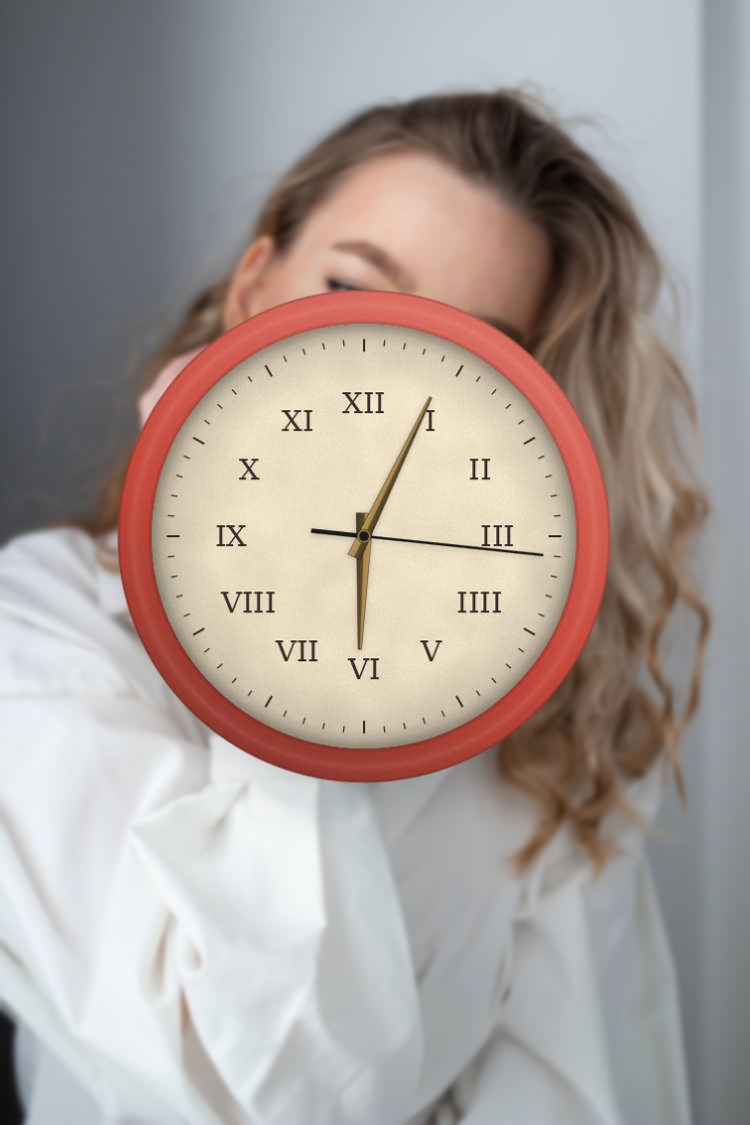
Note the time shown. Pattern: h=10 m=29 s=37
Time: h=6 m=4 s=16
